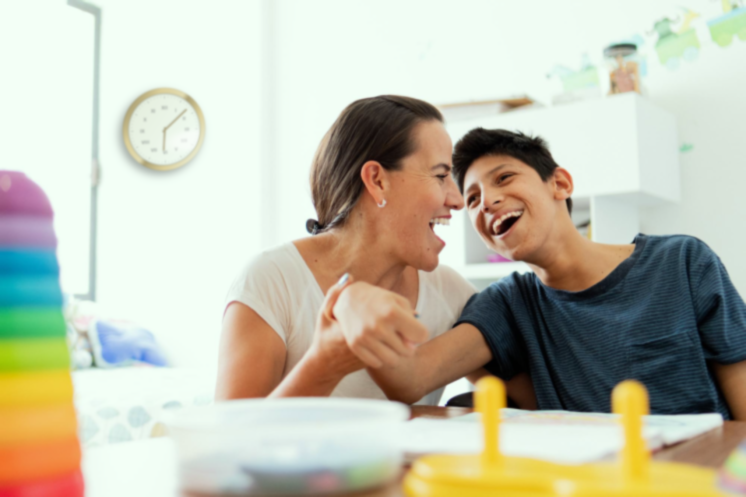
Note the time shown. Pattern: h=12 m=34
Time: h=6 m=8
